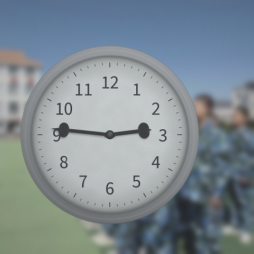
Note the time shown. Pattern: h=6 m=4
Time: h=2 m=46
